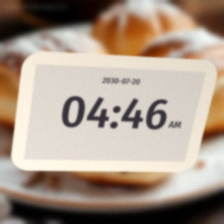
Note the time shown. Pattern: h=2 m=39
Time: h=4 m=46
